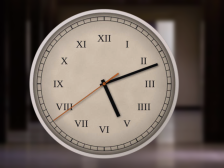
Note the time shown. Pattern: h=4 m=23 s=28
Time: h=5 m=11 s=39
